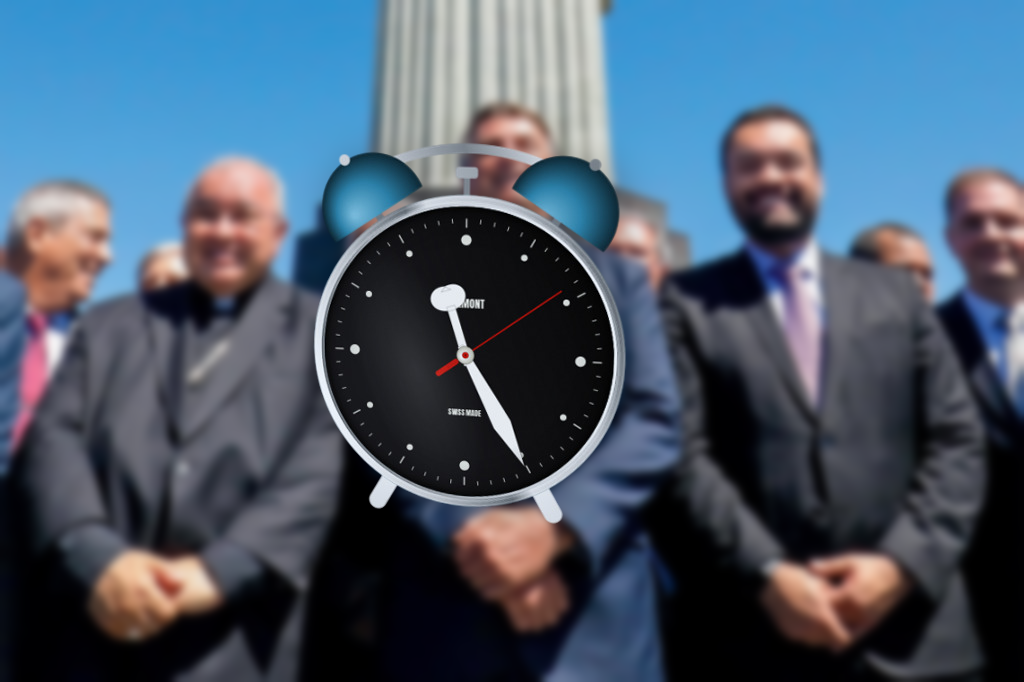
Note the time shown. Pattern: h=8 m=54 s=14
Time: h=11 m=25 s=9
